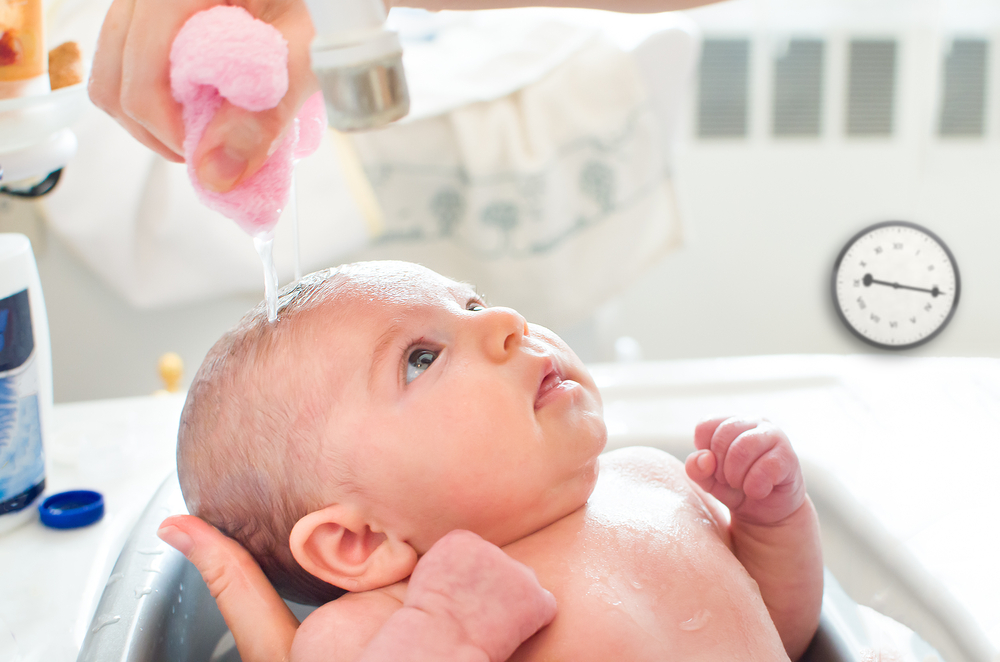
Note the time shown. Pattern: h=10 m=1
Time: h=9 m=16
